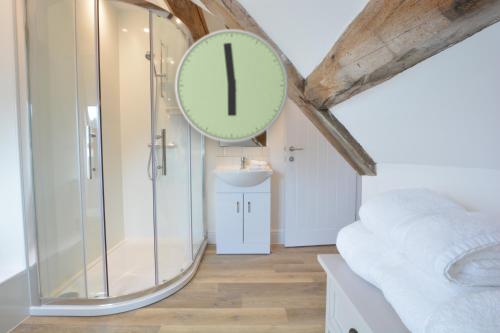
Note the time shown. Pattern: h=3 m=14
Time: h=5 m=59
